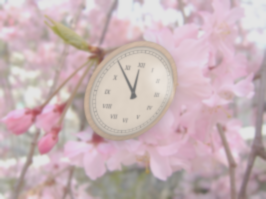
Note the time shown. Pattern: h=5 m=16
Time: h=11 m=53
